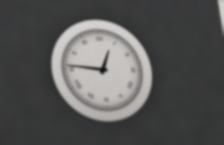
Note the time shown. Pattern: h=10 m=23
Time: h=12 m=46
